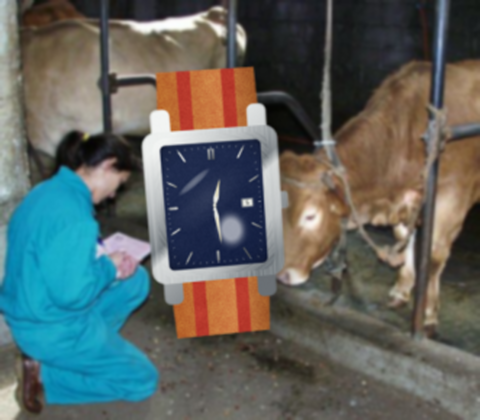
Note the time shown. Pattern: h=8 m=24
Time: h=12 m=29
